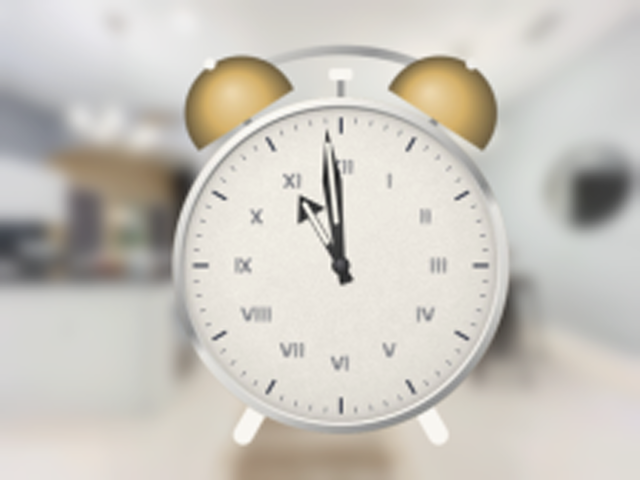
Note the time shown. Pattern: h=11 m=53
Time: h=10 m=59
